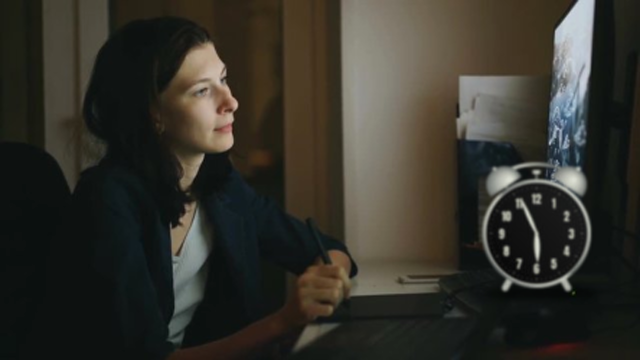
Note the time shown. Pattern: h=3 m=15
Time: h=5 m=56
